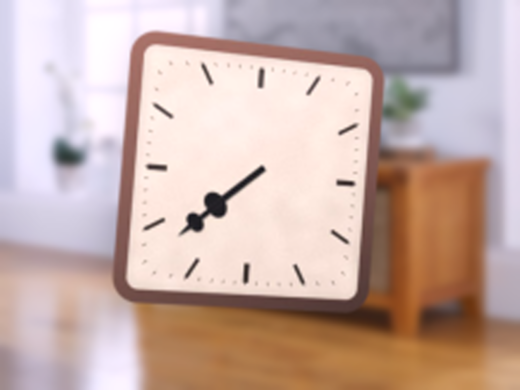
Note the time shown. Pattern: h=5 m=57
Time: h=7 m=38
